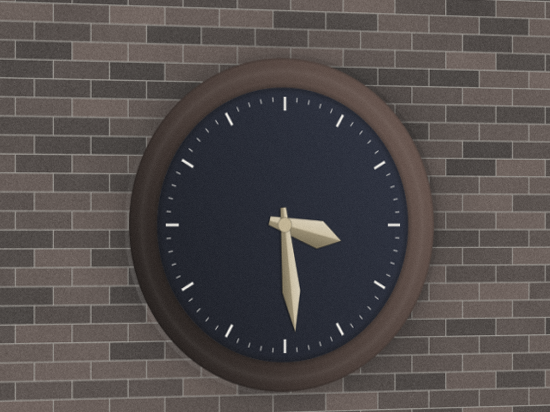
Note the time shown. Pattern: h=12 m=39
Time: h=3 m=29
